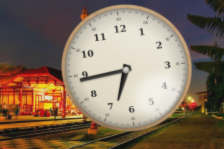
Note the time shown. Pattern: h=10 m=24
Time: h=6 m=44
